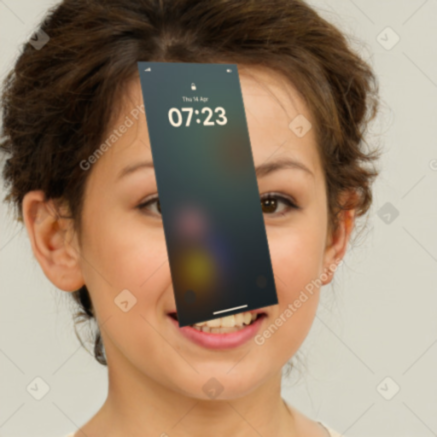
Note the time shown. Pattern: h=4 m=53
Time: h=7 m=23
